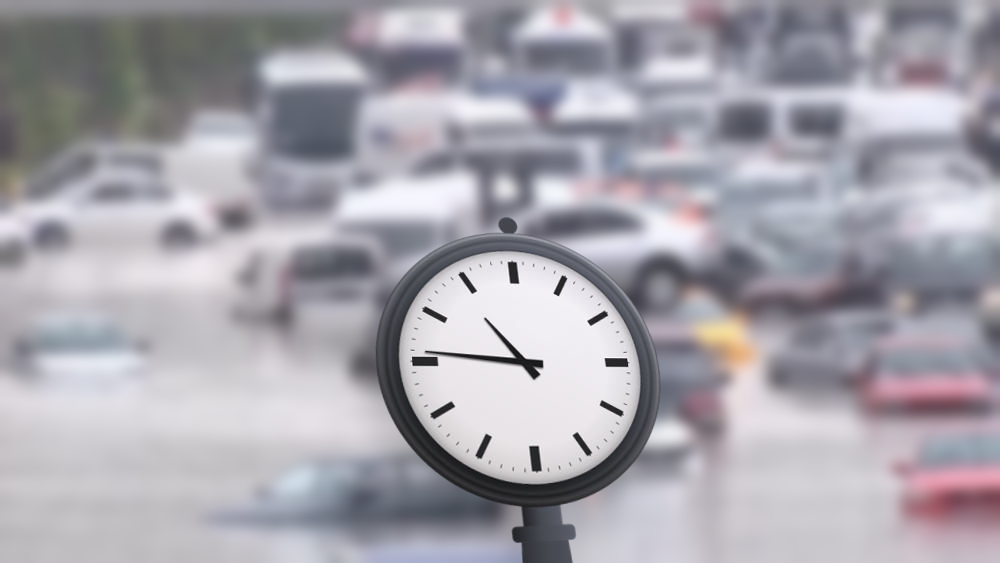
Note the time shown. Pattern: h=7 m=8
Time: h=10 m=46
